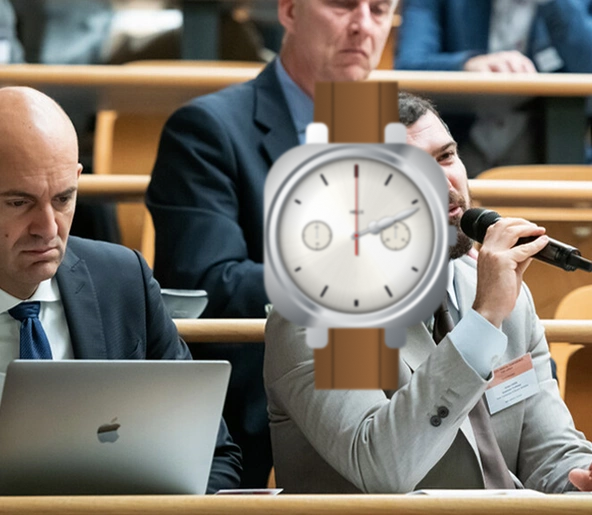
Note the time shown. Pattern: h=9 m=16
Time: h=2 m=11
